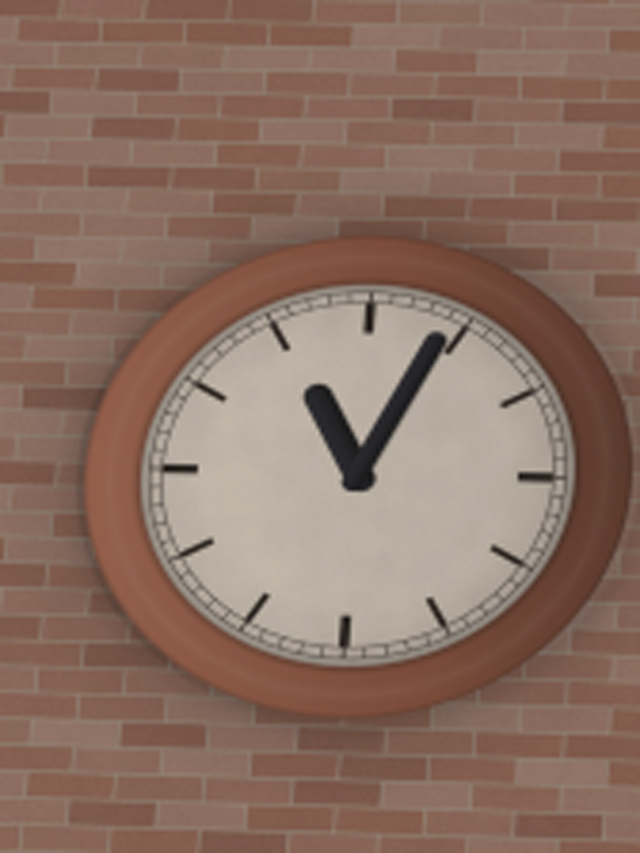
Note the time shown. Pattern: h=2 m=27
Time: h=11 m=4
